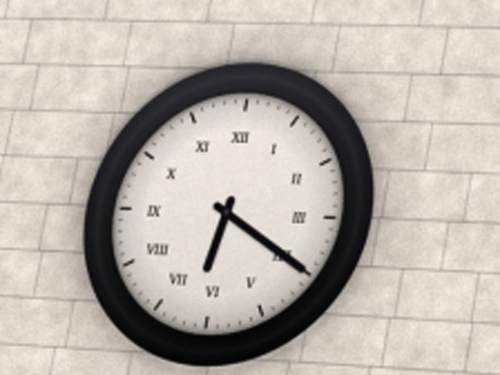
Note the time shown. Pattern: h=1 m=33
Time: h=6 m=20
